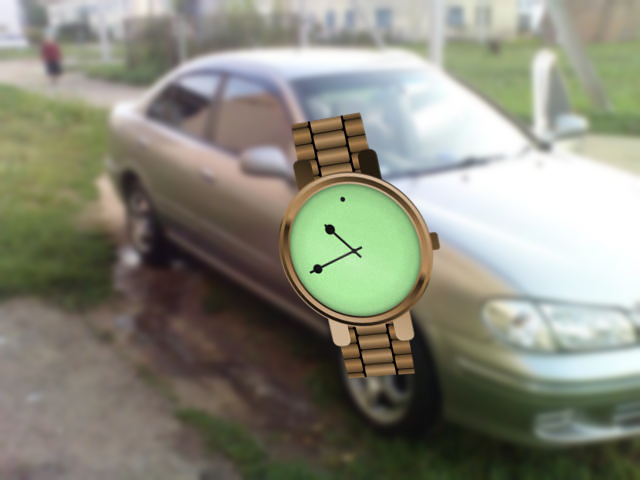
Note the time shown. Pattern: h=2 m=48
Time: h=10 m=42
